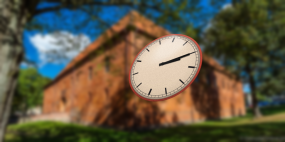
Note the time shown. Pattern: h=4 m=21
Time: h=2 m=10
